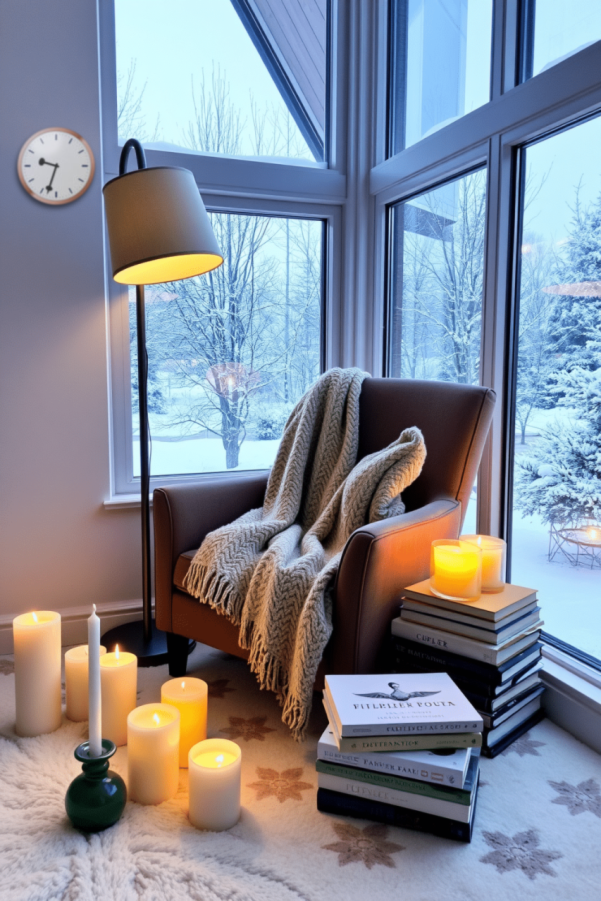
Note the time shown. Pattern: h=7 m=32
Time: h=9 m=33
